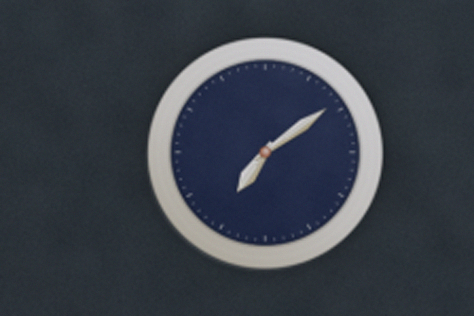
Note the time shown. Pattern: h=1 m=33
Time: h=7 m=9
